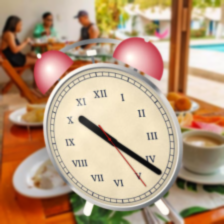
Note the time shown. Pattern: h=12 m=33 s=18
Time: h=10 m=21 s=25
